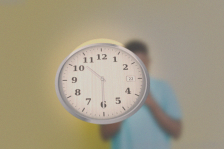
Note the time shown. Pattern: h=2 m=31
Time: h=10 m=30
